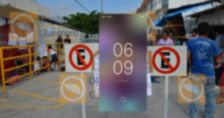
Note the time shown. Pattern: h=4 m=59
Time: h=6 m=9
